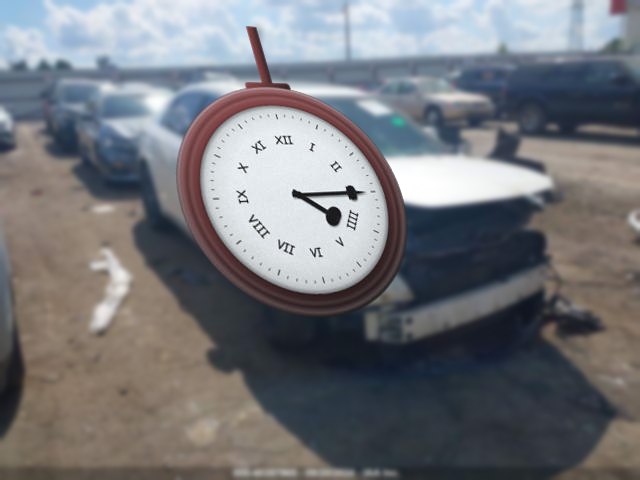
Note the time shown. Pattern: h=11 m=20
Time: h=4 m=15
